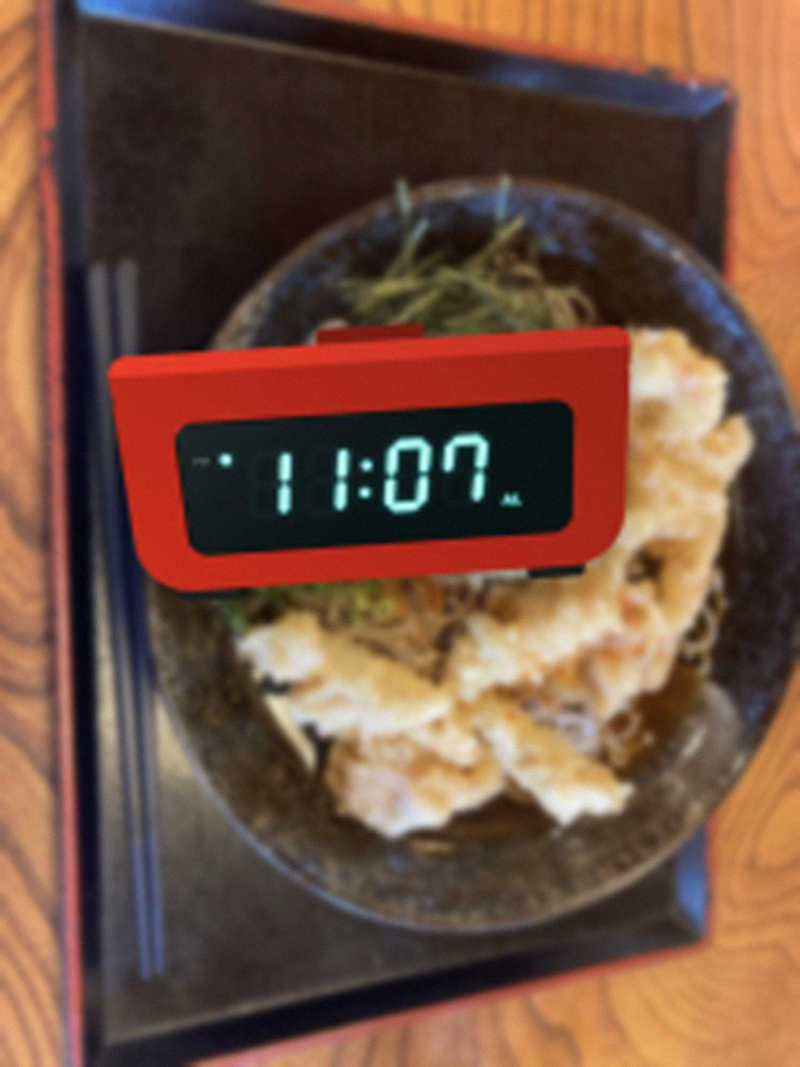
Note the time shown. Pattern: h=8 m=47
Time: h=11 m=7
